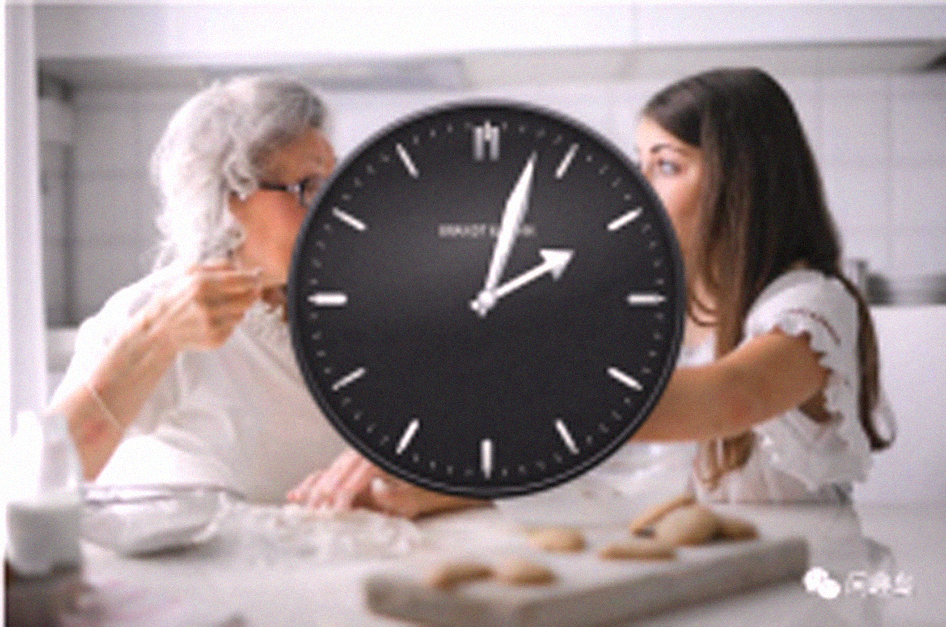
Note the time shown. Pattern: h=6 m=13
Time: h=2 m=3
